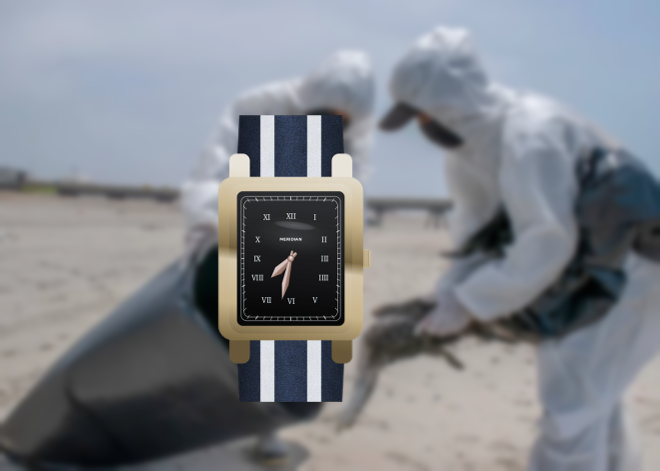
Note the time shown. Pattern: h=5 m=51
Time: h=7 m=32
